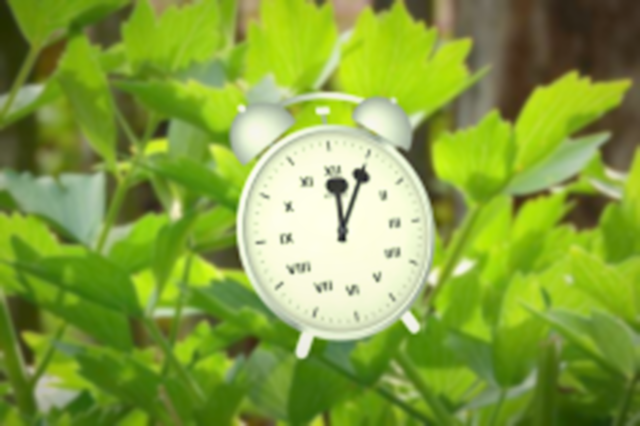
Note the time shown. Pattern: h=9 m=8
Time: h=12 m=5
